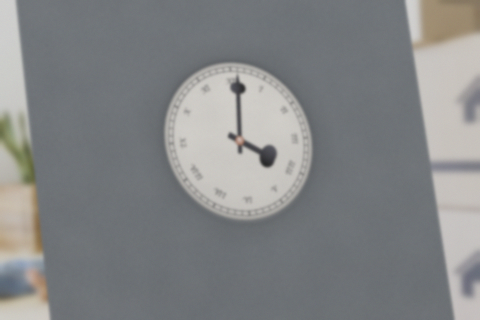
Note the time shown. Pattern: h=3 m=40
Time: h=4 m=1
